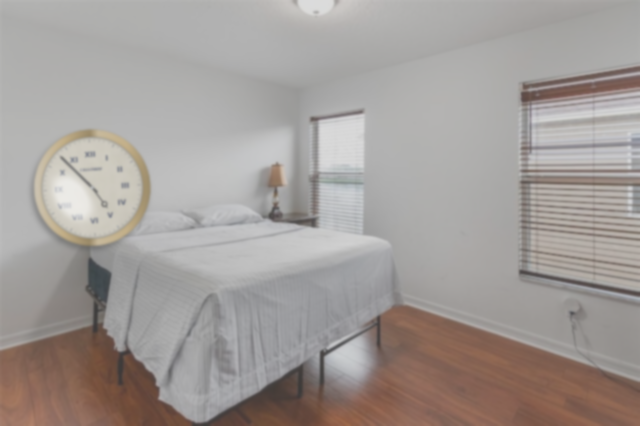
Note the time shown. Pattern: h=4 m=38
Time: h=4 m=53
